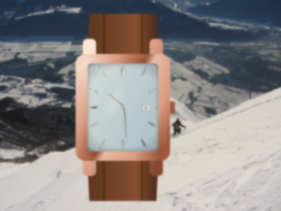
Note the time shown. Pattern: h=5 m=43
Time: h=10 m=29
